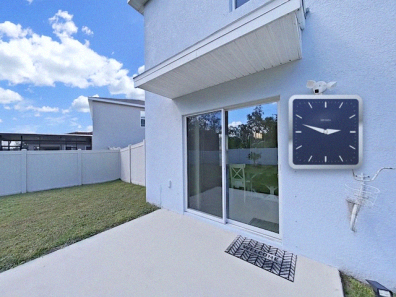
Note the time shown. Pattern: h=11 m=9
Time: h=2 m=48
